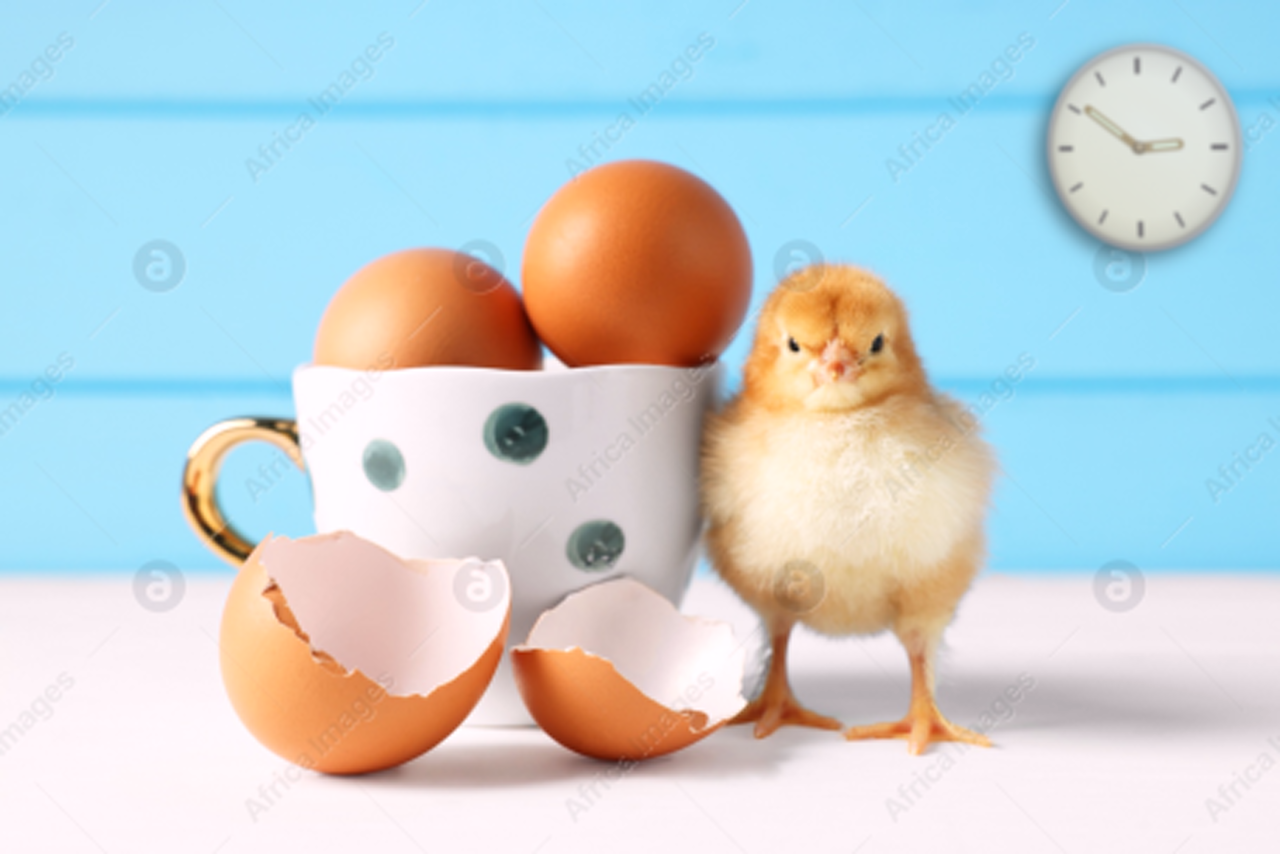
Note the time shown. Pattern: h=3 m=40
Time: h=2 m=51
